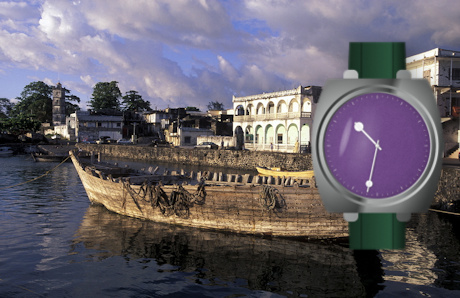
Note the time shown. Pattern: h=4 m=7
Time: h=10 m=32
